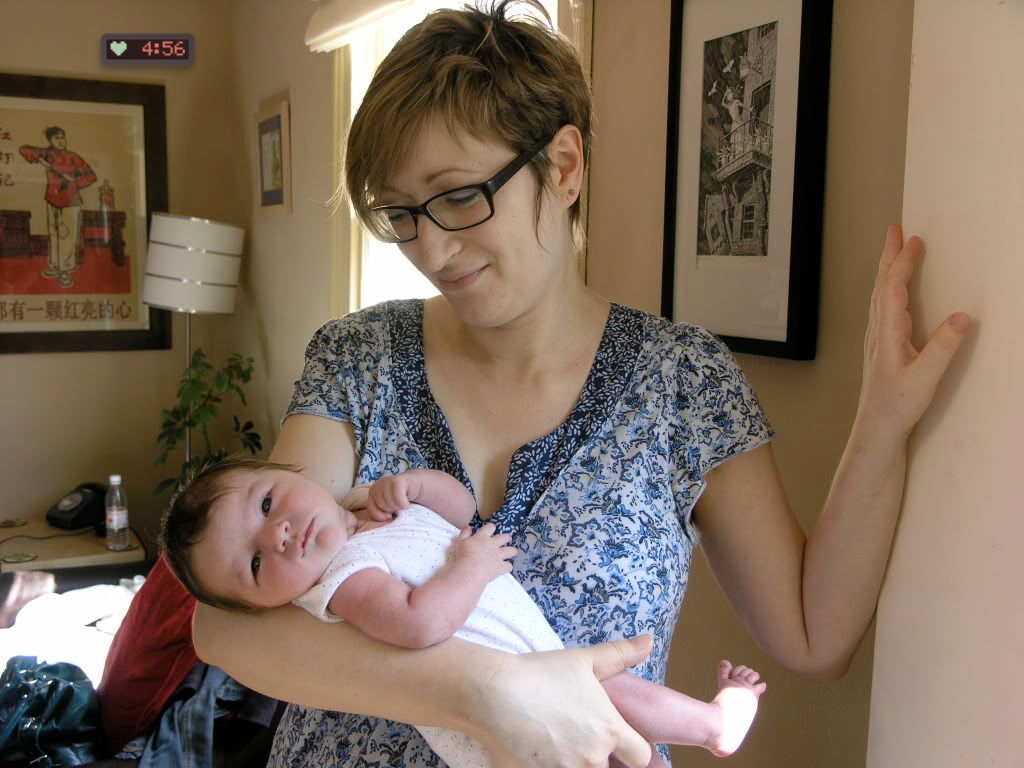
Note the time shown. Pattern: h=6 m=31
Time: h=4 m=56
